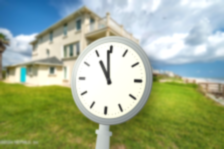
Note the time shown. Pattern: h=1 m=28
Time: h=10 m=59
